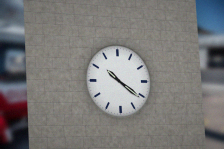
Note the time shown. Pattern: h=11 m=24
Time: h=10 m=21
